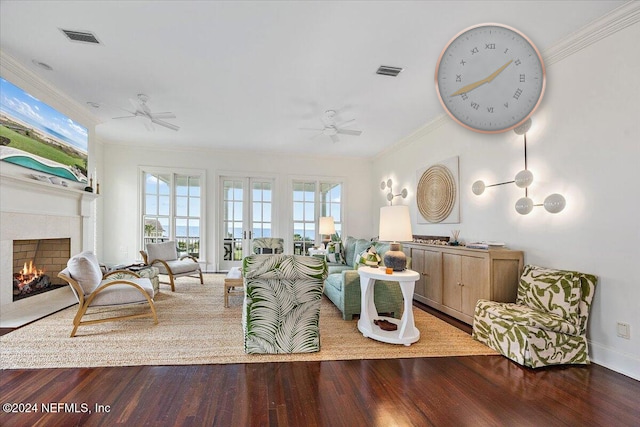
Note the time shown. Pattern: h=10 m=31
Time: h=1 m=41
